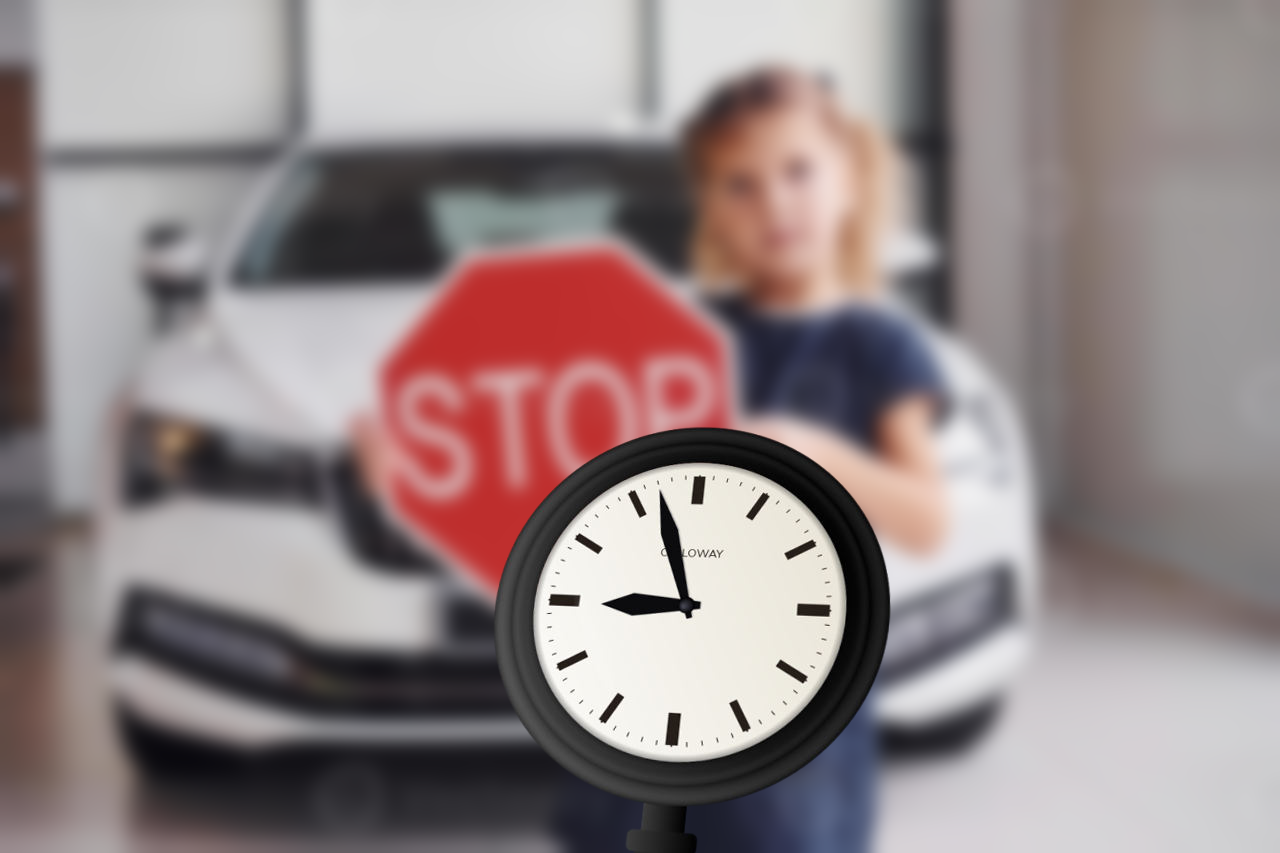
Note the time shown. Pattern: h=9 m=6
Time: h=8 m=57
